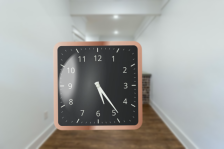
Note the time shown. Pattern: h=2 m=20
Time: h=5 m=24
